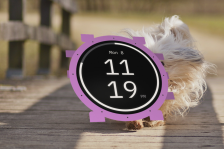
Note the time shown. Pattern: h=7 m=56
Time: h=11 m=19
